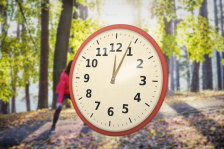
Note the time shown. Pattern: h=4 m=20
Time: h=12 m=4
